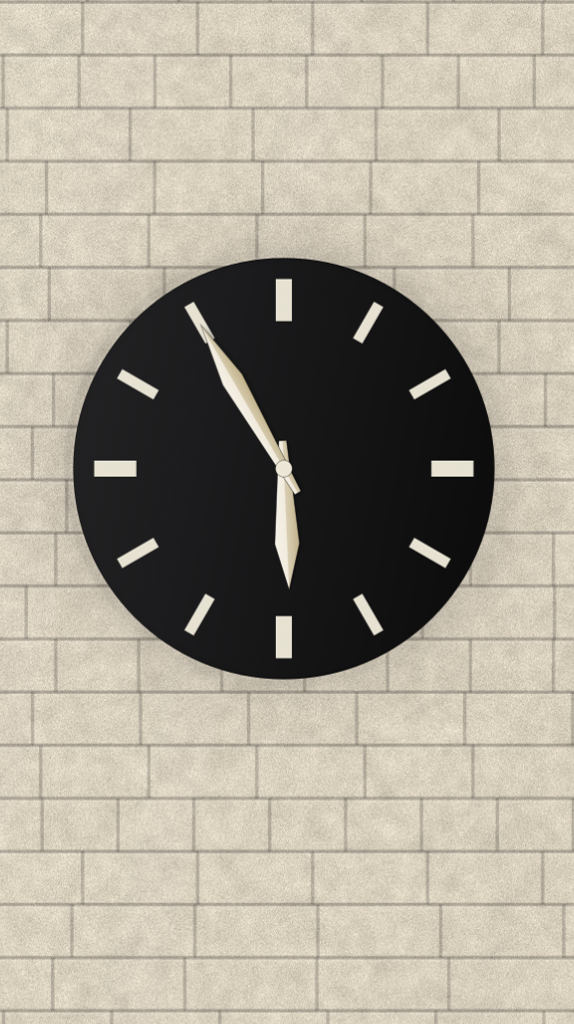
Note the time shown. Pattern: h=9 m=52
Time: h=5 m=55
